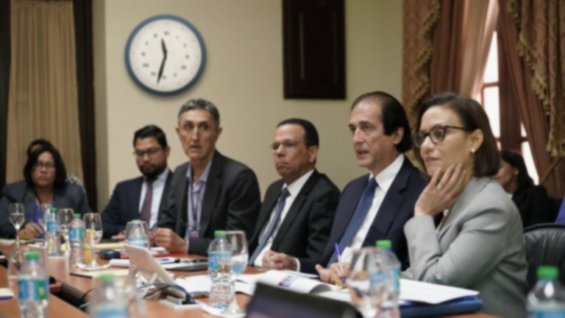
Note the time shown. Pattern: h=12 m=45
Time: h=11 m=32
